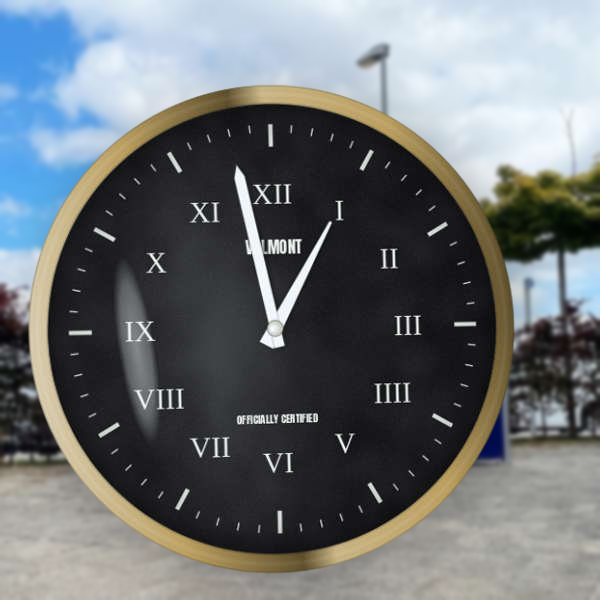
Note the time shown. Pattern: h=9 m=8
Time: h=12 m=58
